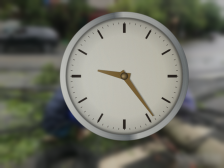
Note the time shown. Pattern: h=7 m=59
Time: h=9 m=24
